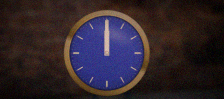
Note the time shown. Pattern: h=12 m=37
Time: h=12 m=0
